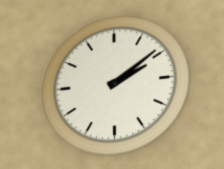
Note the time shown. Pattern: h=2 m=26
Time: h=2 m=9
